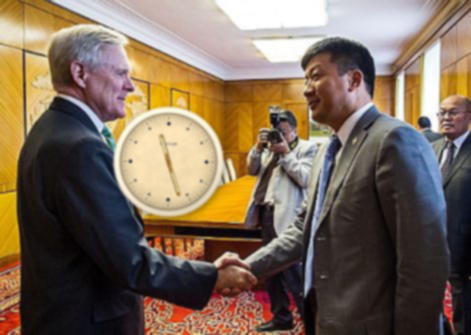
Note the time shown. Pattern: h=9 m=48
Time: h=11 m=27
